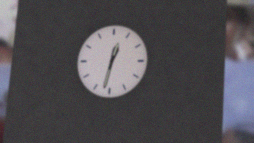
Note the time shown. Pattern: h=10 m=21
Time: h=12 m=32
